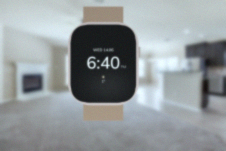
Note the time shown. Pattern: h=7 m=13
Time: h=6 m=40
